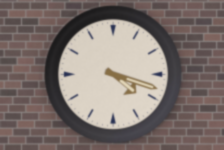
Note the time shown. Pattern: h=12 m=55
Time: h=4 m=18
